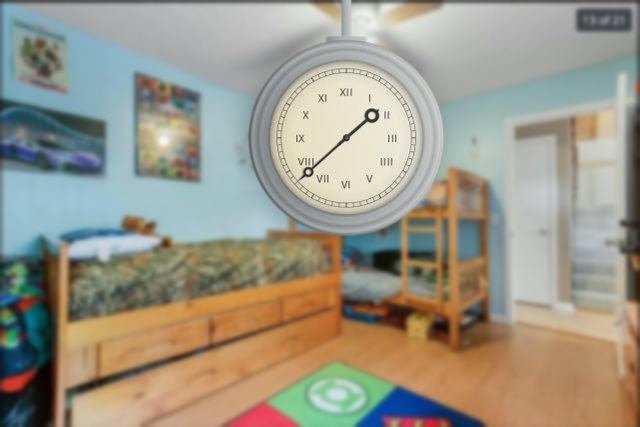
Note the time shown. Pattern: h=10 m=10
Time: h=1 m=38
